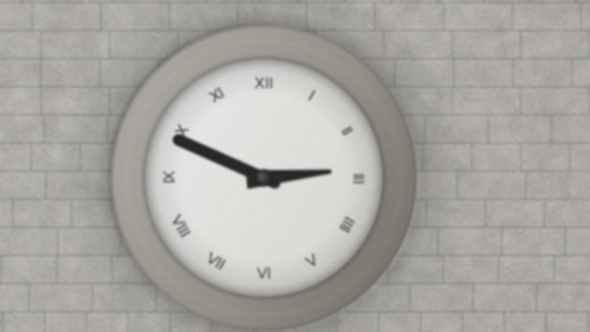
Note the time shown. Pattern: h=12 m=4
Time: h=2 m=49
